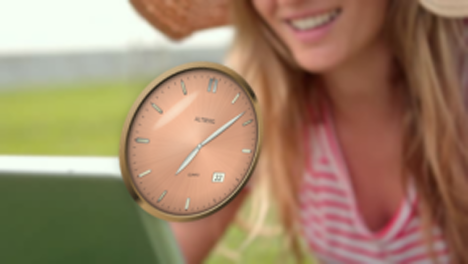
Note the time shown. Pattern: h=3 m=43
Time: h=7 m=8
